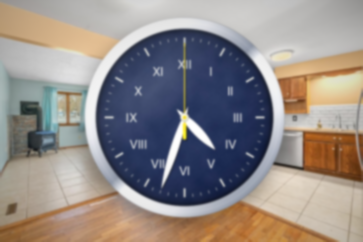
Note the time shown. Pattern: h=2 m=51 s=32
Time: h=4 m=33 s=0
